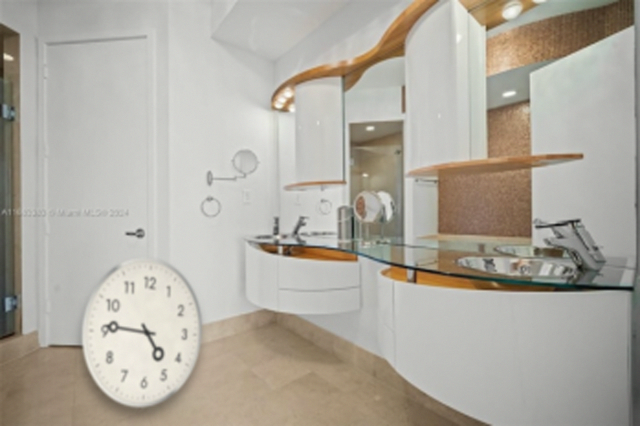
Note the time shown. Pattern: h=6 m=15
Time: h=4 m=46
